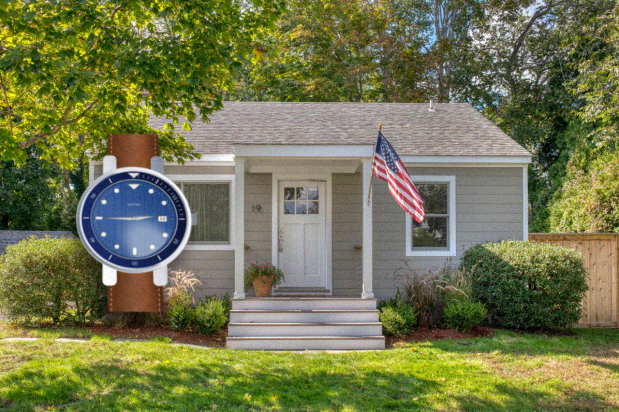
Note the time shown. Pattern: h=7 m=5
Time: h=2 m=45
